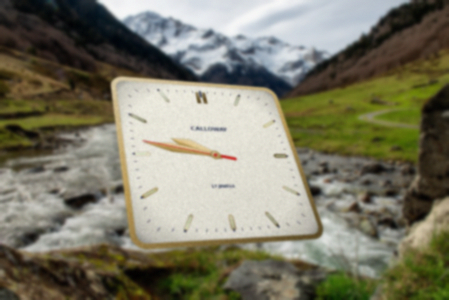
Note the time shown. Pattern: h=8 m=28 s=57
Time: h=9 m=46 s=47
